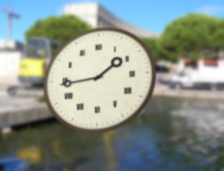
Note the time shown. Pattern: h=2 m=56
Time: h=1 m=44
